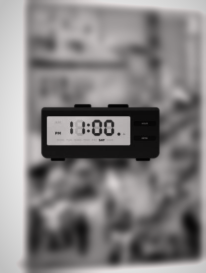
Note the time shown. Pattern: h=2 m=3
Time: h=11 m=0
